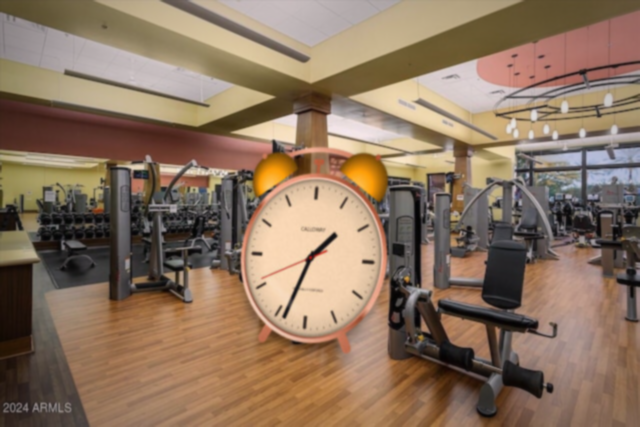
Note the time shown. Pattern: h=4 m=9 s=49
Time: h=1 m=33 s=41
